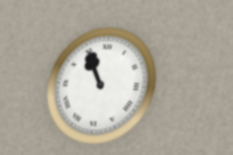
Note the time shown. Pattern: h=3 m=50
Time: h=10 m=55
